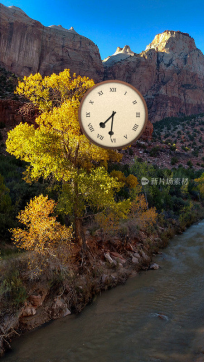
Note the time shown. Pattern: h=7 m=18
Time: h=7 m=31
